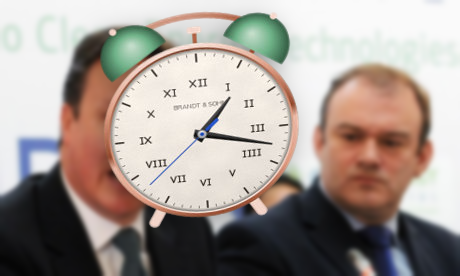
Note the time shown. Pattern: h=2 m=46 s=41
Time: h=1 m=17 s=38
